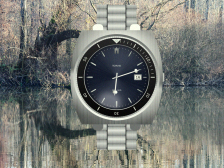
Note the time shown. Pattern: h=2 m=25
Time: h=6 m=12
